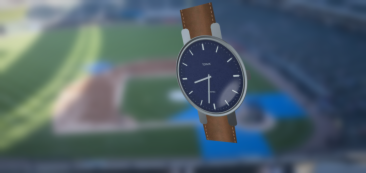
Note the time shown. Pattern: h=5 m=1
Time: h=8 m=32
